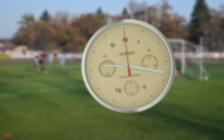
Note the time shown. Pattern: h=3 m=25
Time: h=9 m=18
